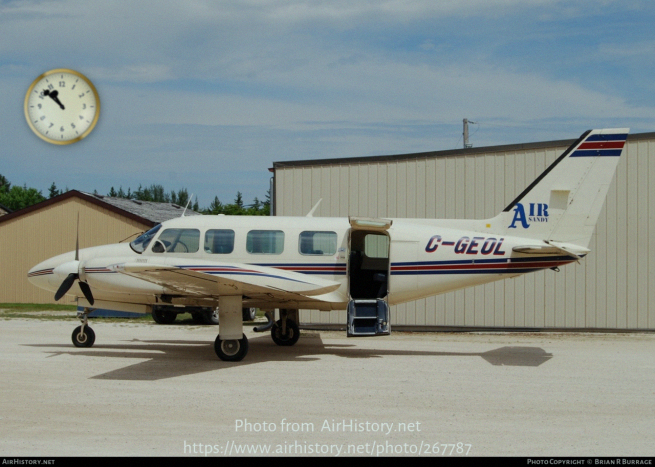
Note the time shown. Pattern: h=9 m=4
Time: h=10 m=52
